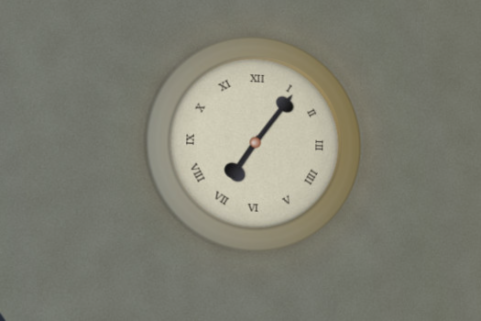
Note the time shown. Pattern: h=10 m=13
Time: h=7 m=6
